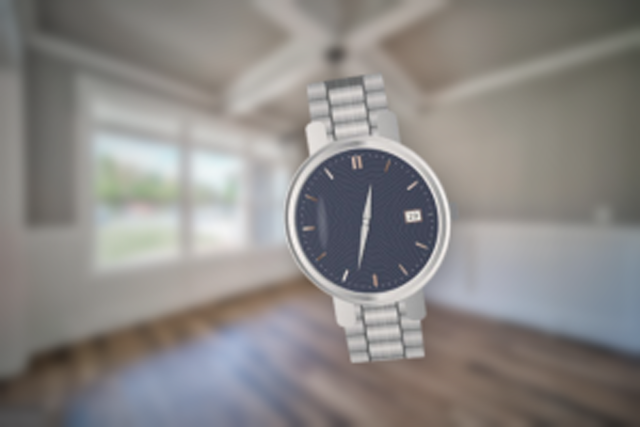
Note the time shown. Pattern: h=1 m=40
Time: h=12 m=33
